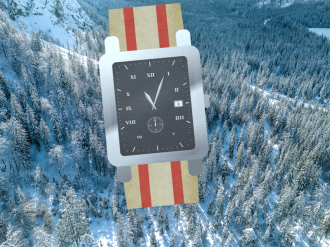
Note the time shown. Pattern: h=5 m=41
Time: h=11 m=4
